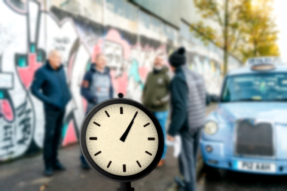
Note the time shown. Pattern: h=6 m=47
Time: h=1 m=5
